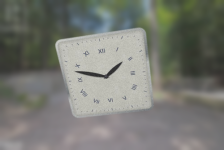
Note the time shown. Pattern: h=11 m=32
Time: h=1 m=48
